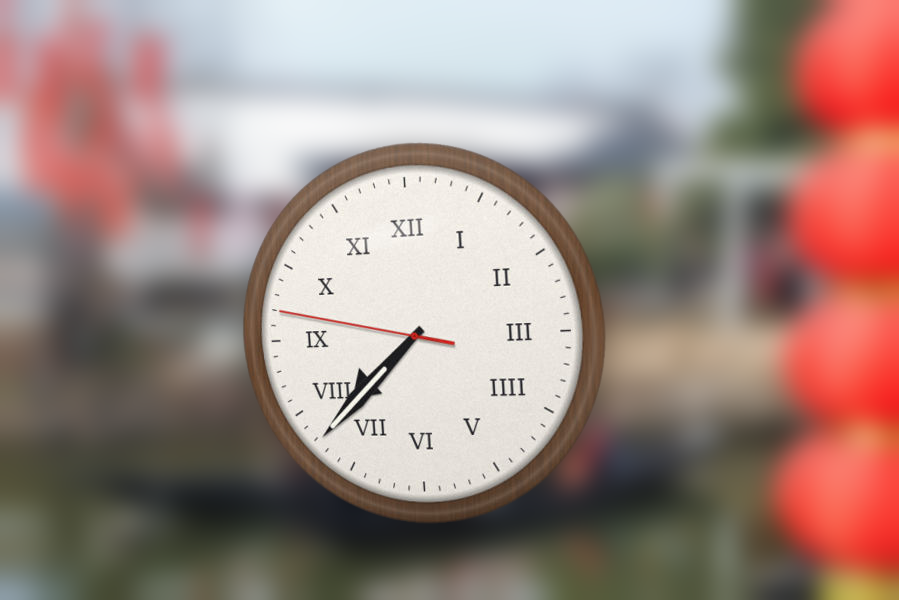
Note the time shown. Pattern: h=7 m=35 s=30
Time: h=7 m=37 s=47
